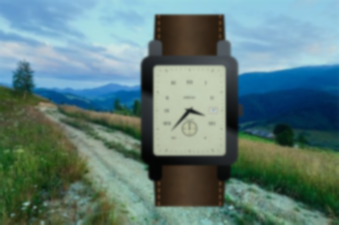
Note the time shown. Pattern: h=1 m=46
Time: h=3 m=37
